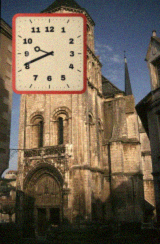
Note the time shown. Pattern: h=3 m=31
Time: h=9 m=41
